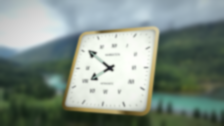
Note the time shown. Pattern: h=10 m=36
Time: h=7 m=51
